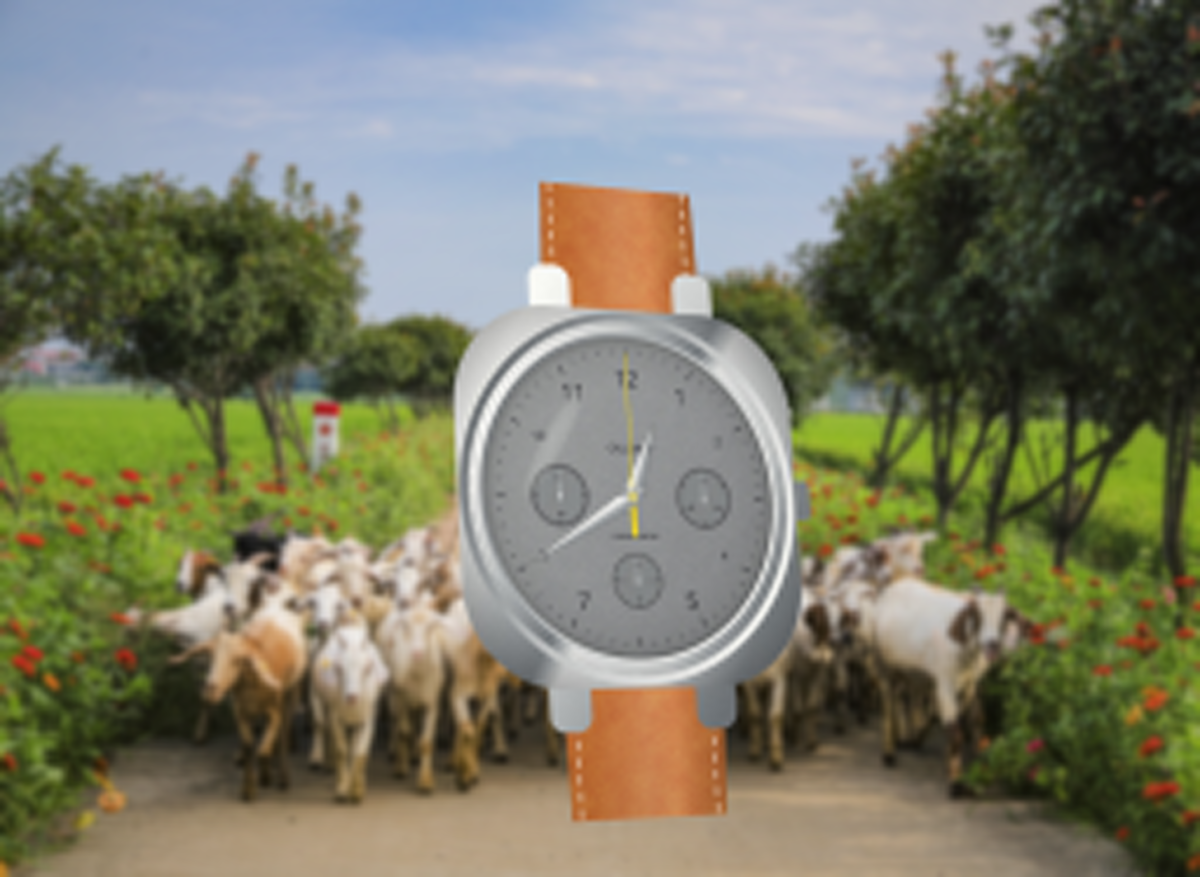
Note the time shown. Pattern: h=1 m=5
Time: h=12 m=40
